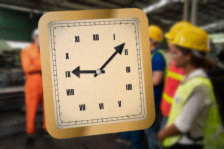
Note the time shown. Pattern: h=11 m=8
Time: h=9 m=8
